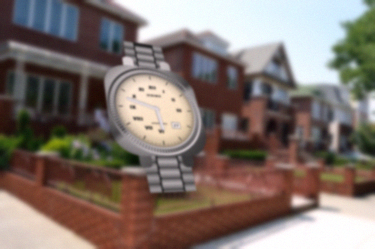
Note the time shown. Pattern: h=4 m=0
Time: h=5 m=48
